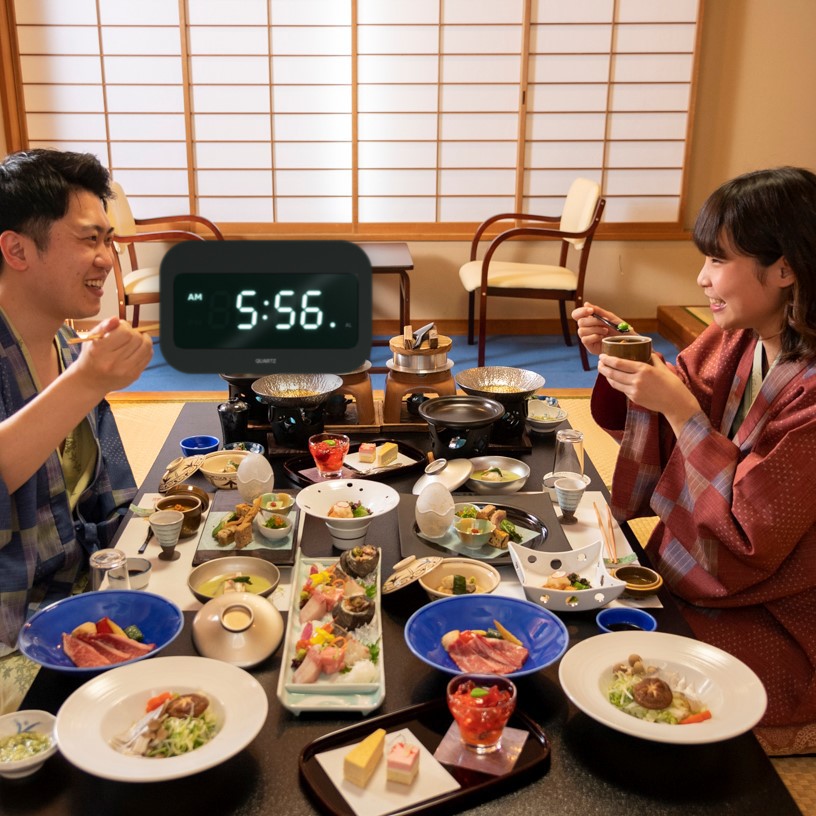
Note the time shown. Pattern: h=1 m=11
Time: h=5 m=56
